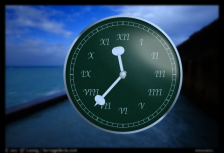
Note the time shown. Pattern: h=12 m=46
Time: h=11 m=37
